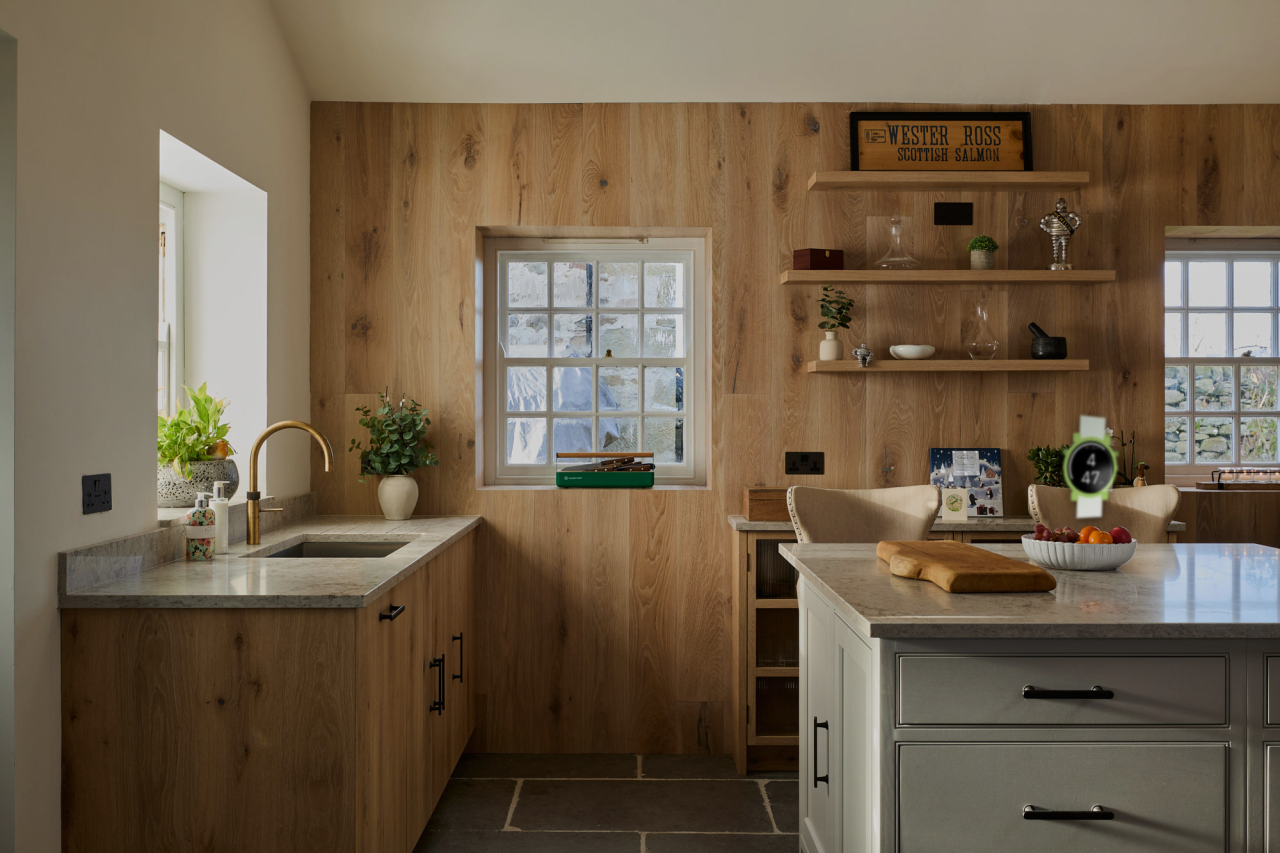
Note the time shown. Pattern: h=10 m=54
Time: h=4 m=47
